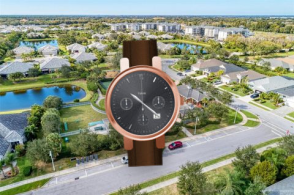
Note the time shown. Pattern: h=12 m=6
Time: h=10 m=22
